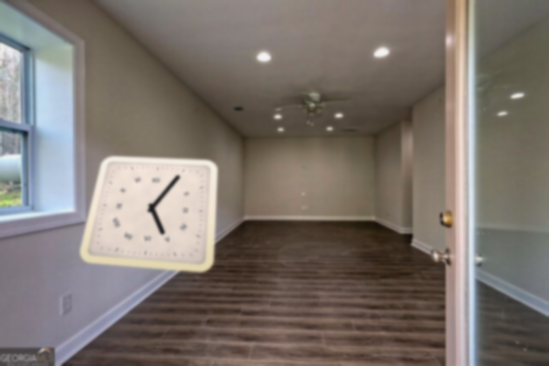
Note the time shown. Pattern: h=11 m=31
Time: h=5 m=5
